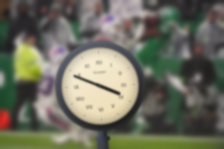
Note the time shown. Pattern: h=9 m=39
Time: h=3 m=49
